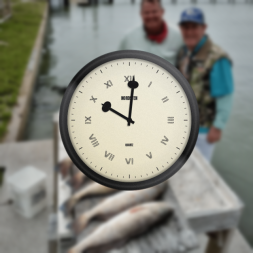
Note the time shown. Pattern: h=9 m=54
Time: h=10 m=1
